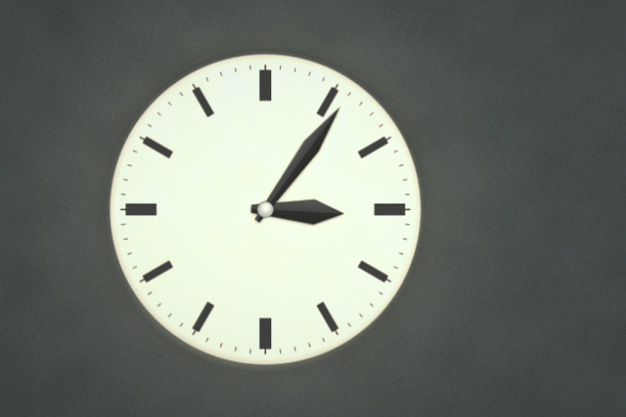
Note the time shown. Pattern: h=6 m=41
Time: h=3 m=6
